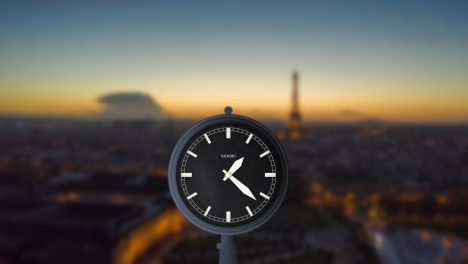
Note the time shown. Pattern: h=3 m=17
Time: h=1 m=22
